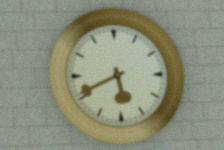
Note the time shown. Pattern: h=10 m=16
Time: h=5 m=41
